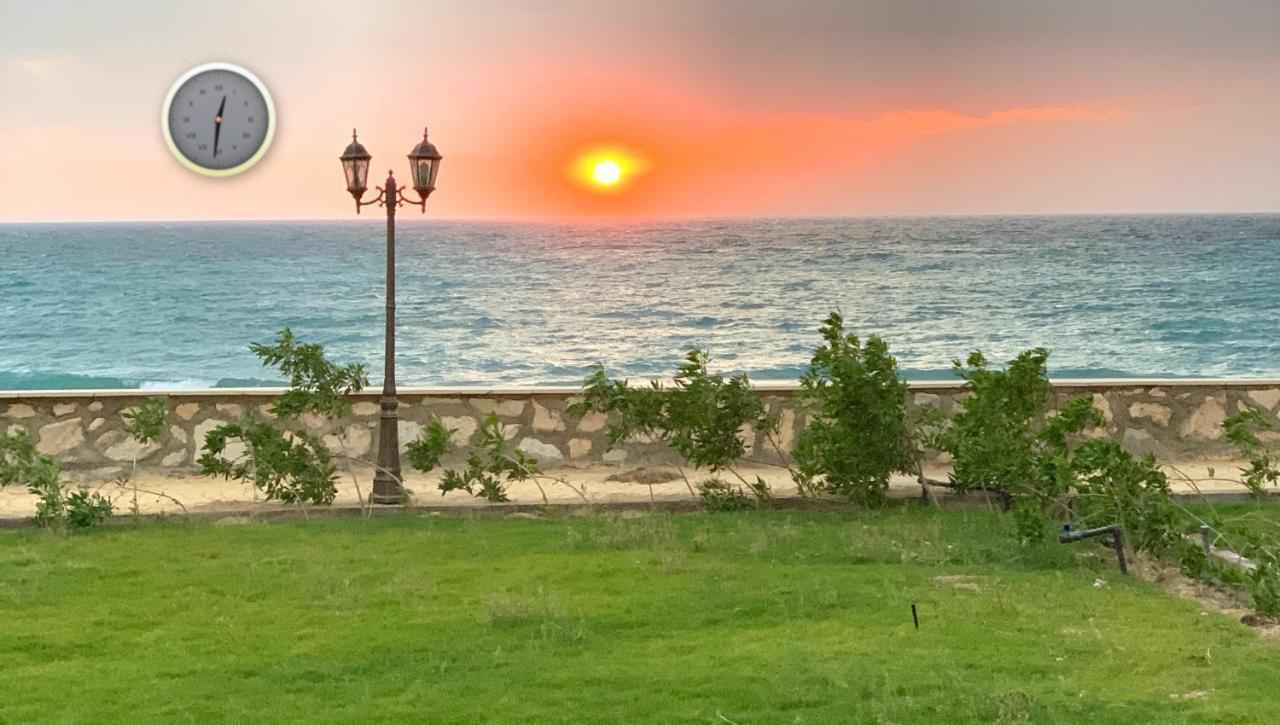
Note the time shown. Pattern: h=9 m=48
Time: h=12 m=31
